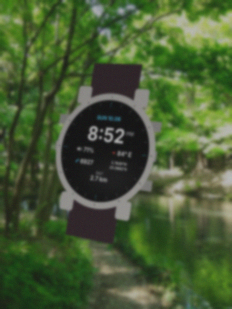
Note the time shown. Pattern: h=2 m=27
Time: h=8 m=52
